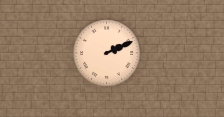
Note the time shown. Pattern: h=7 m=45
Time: h=2 m=11
